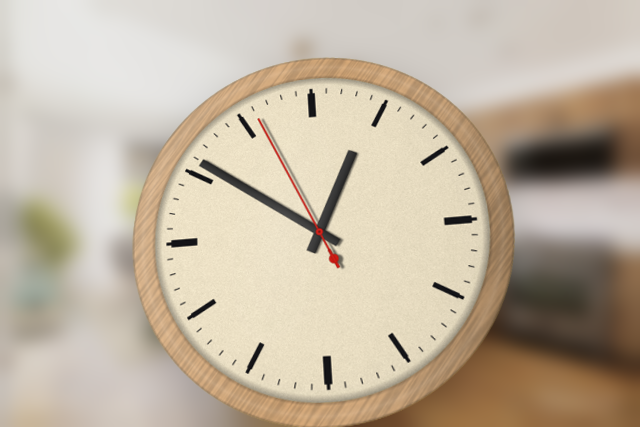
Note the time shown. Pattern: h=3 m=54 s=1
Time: h=12 m=50 s=56
